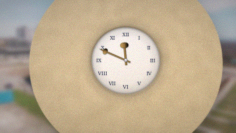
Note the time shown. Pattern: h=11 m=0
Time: h=11 m=49
